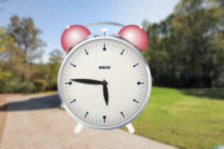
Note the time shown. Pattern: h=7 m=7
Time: h=5 m=46
